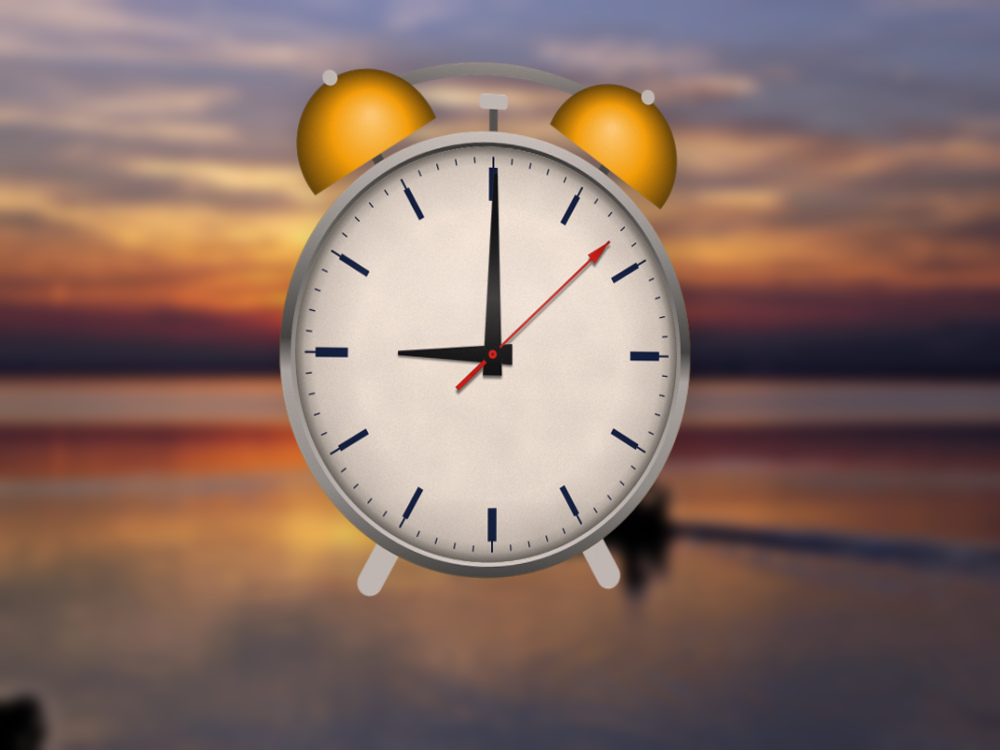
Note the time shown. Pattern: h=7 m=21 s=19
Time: h=9 m=0 s=8
